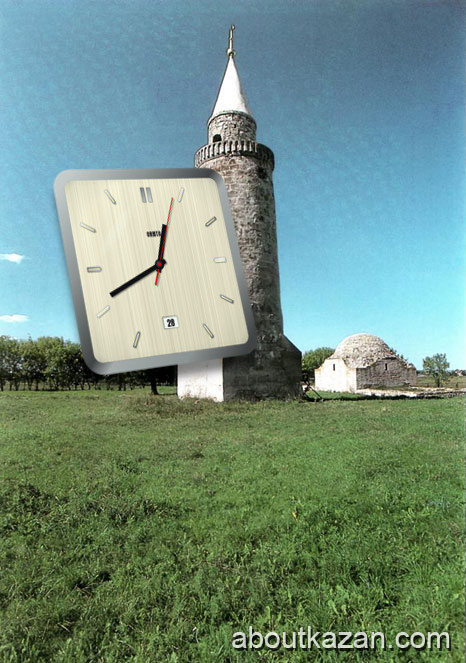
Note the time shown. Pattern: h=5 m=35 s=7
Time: h=12 m=41 s=4
